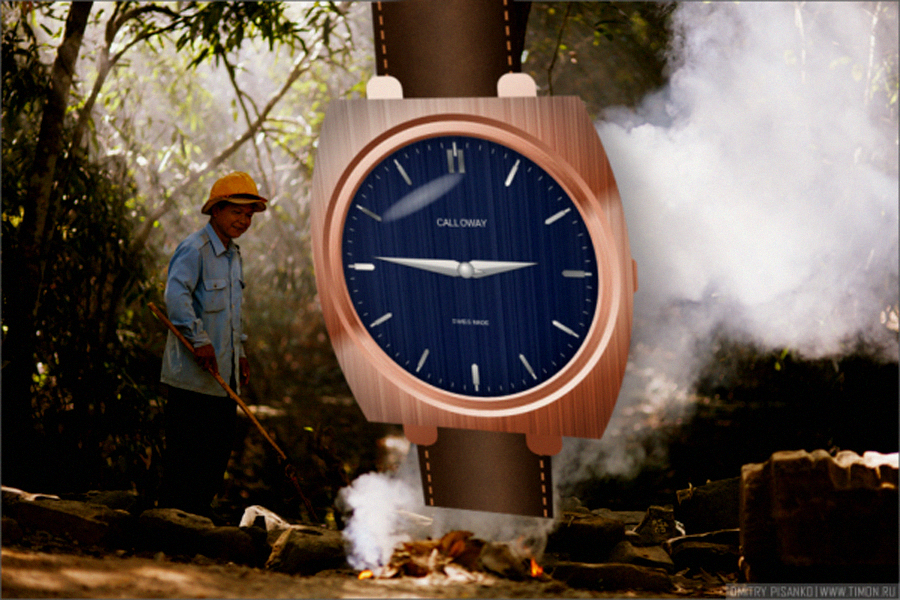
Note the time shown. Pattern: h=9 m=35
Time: h=2 m=46
